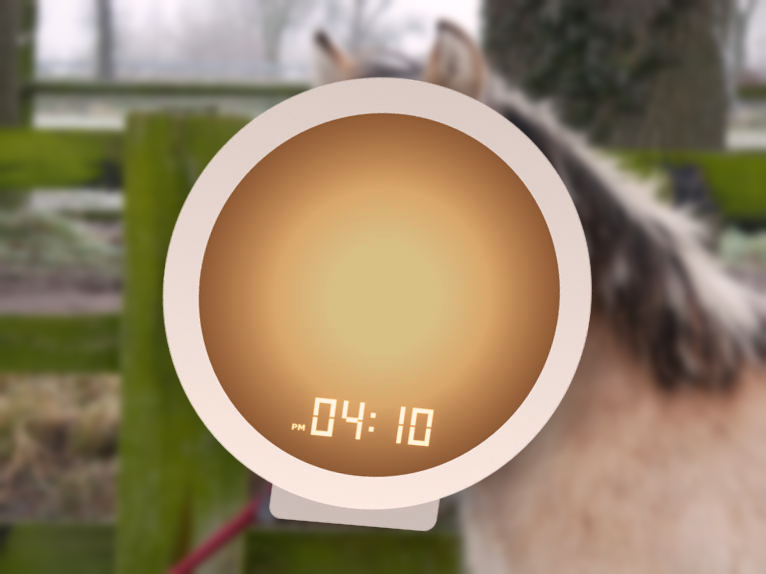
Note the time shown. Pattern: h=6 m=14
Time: h=4 m=10
